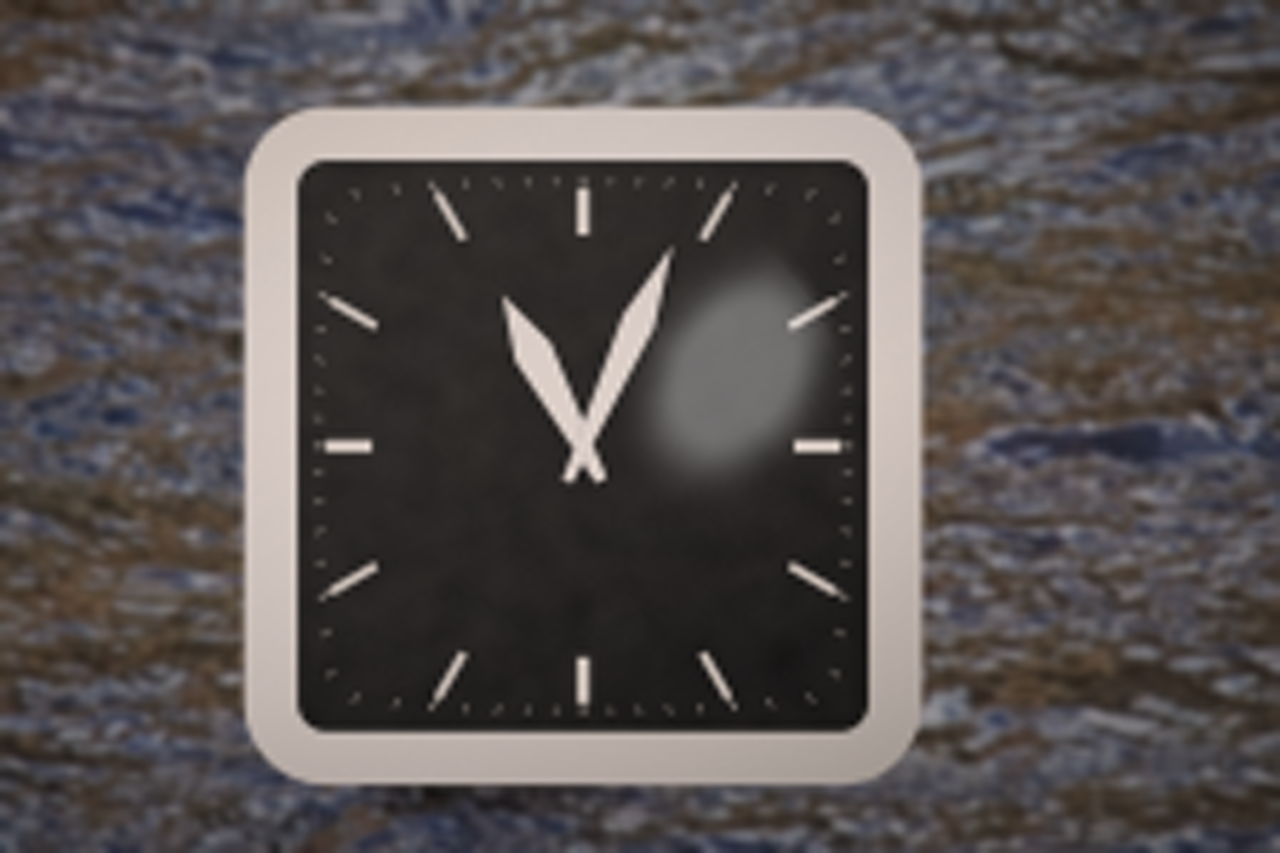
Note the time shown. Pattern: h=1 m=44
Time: h=11 m=4
